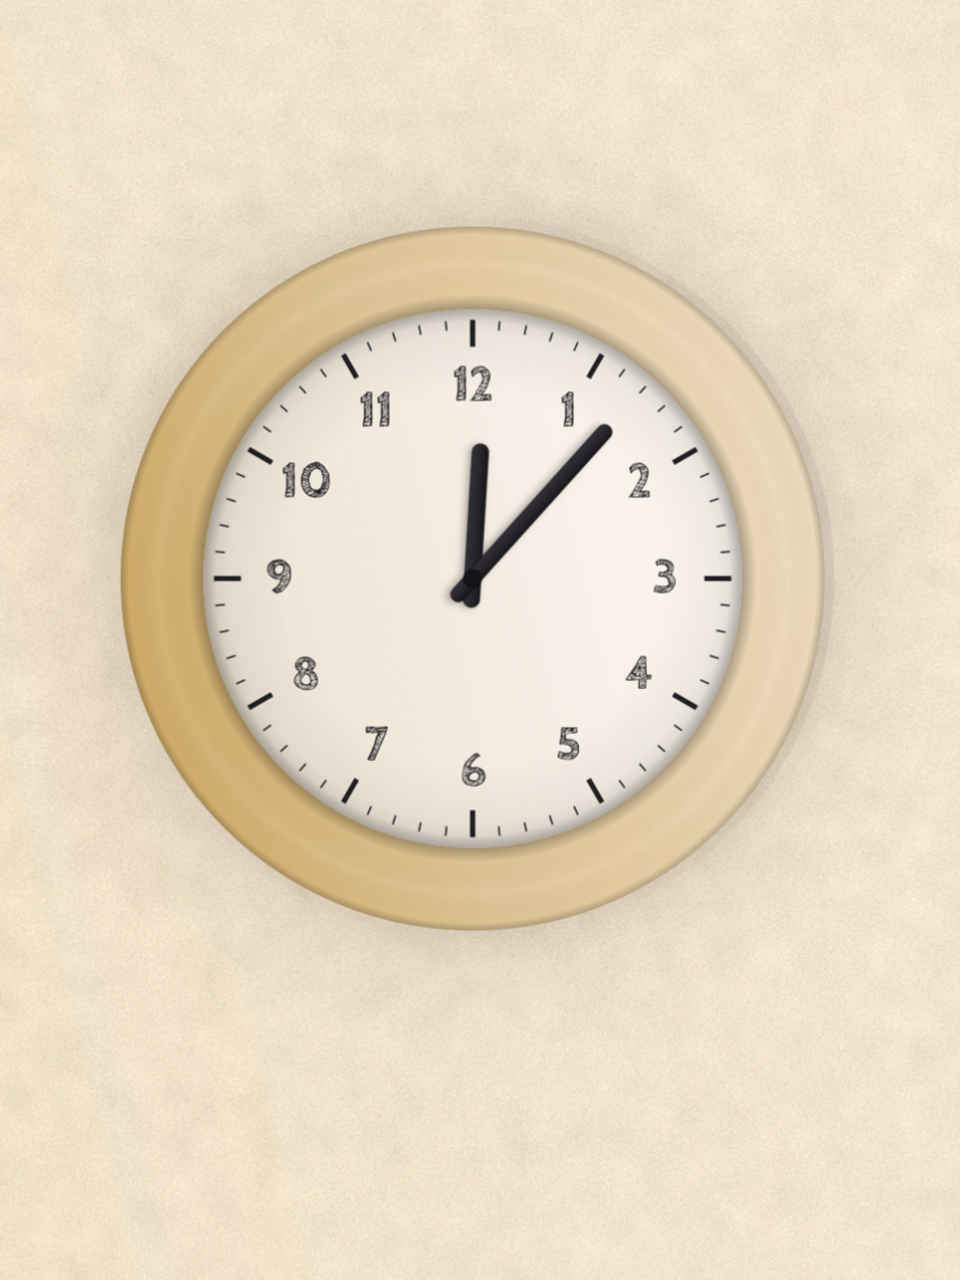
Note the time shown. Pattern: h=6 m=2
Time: h=12 m=7
